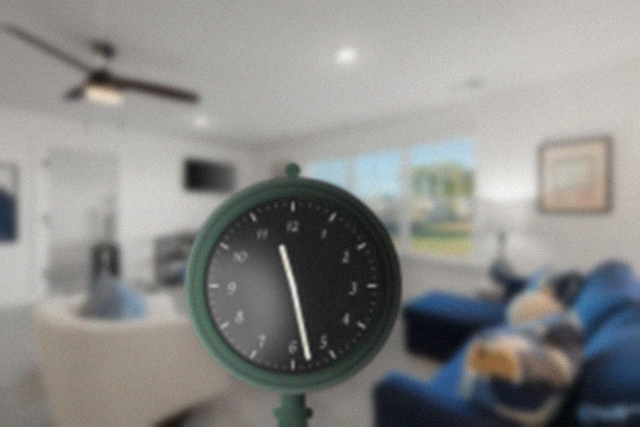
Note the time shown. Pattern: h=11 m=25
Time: h=11 m=28
